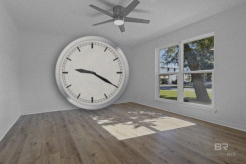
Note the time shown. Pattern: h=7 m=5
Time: h=9 m=20
